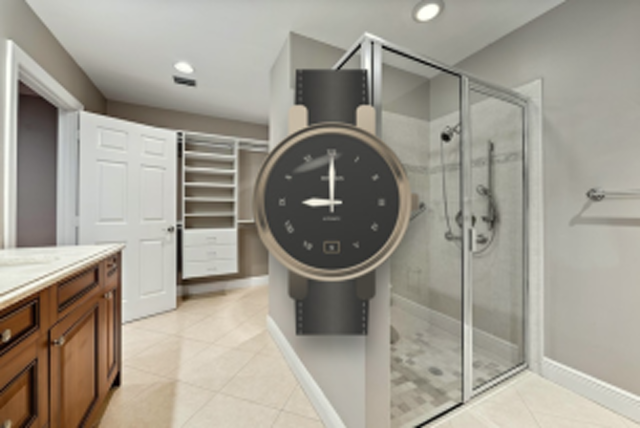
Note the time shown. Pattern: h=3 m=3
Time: h=9 m=0
